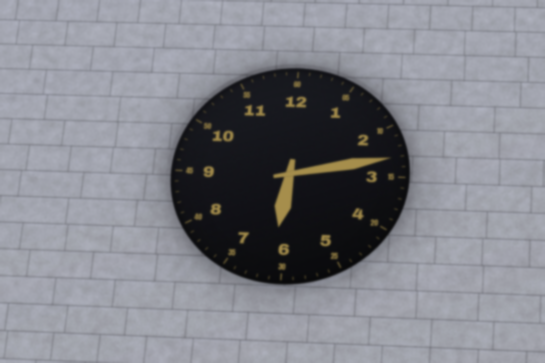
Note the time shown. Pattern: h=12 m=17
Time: h=6 m=13
